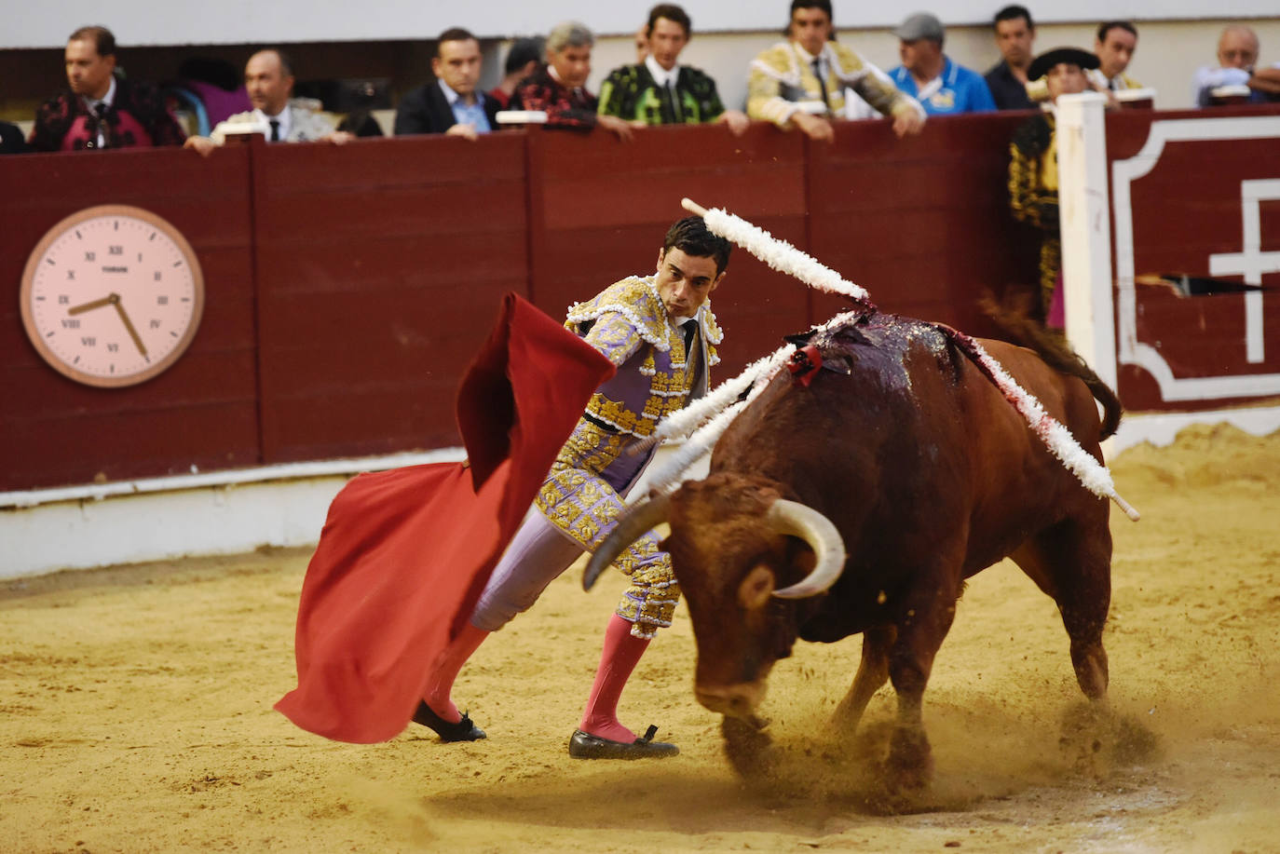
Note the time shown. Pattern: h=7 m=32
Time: h=8 m=25
